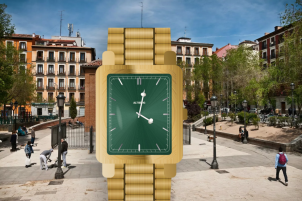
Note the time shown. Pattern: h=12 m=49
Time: h=4 m=2
